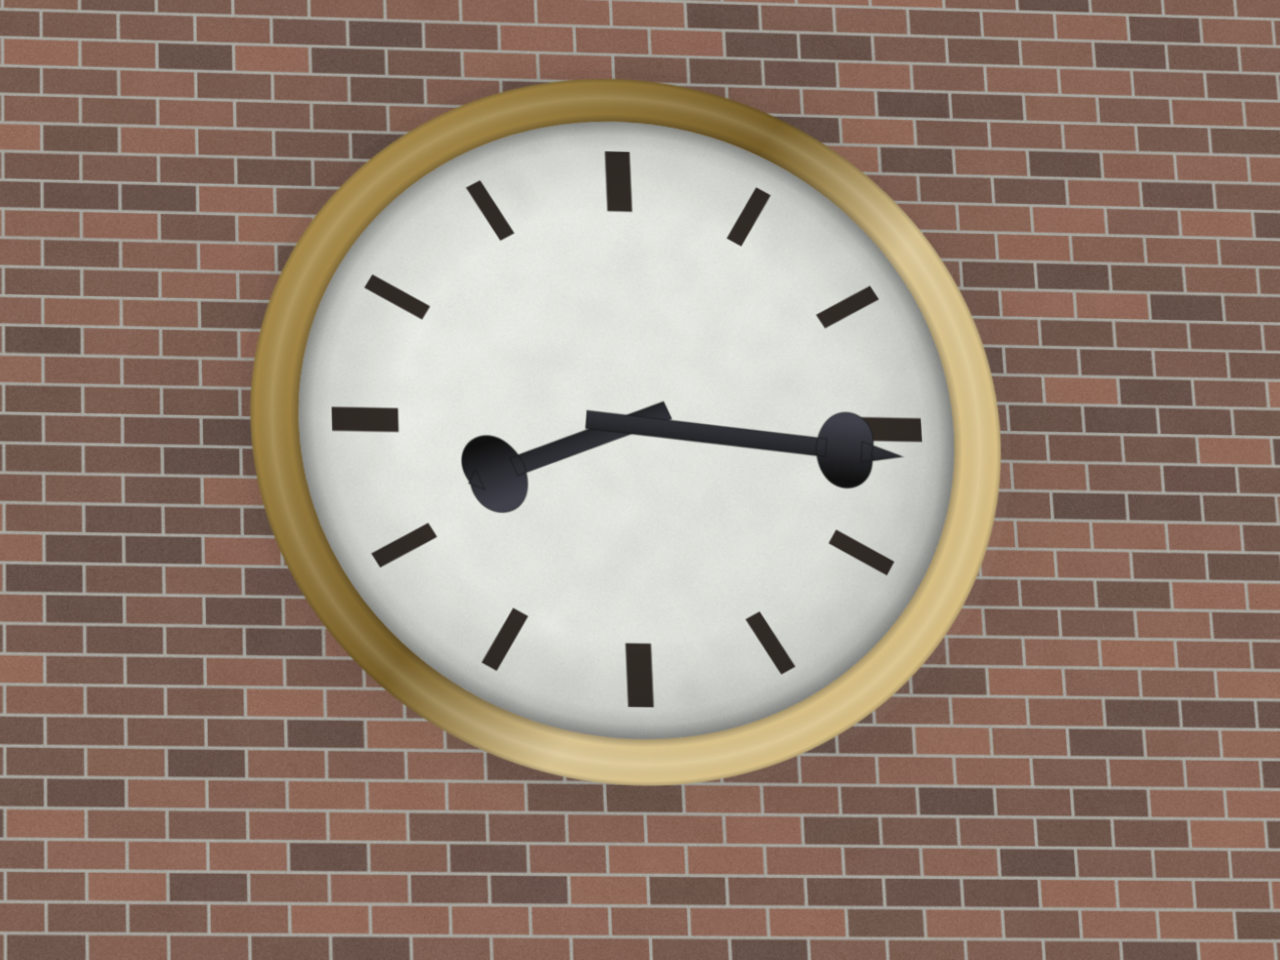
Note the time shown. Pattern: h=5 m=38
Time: h=8 m=16
